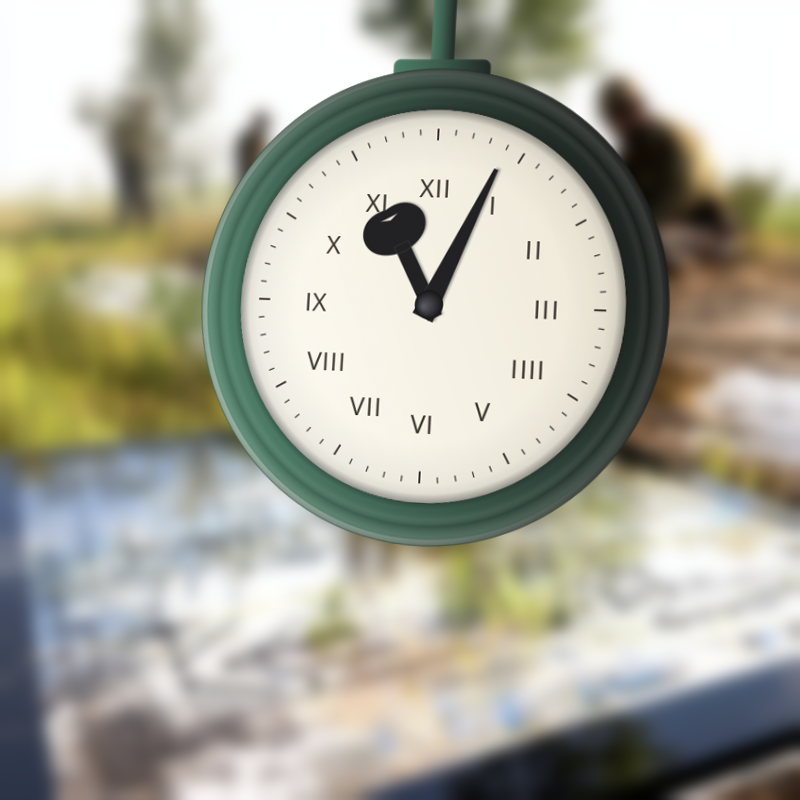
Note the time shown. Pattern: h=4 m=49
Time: h=11 m=4
